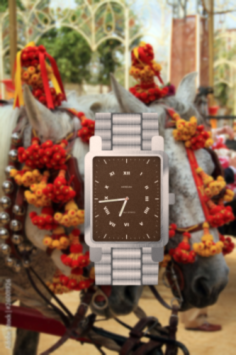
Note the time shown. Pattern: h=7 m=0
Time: h=6 m=44
